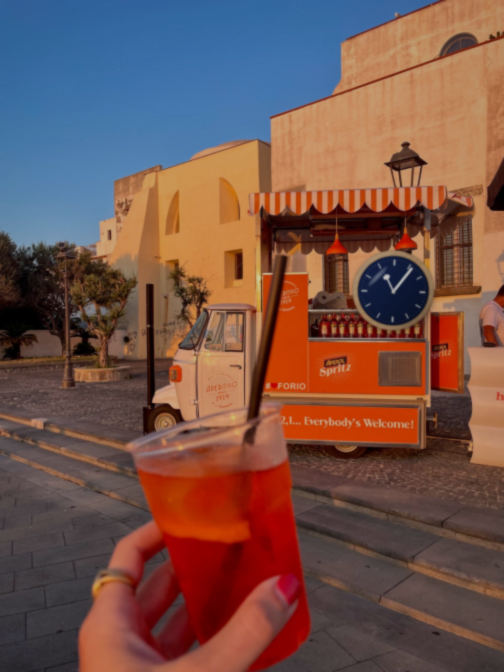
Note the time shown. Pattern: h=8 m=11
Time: h=11 m=6
